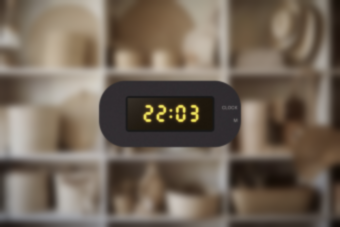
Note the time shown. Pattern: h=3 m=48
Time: h=22 m=3
